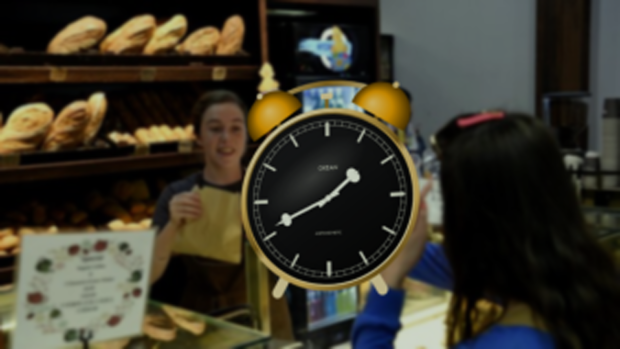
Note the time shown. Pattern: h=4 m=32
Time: h=1 m=41
